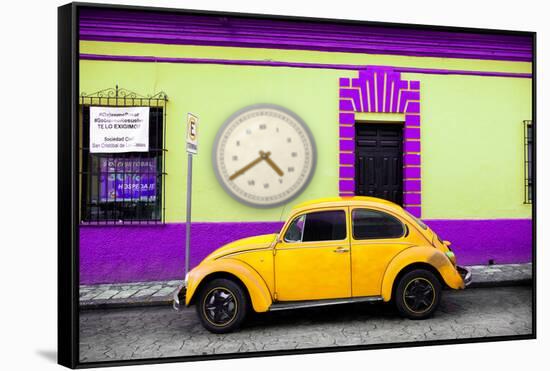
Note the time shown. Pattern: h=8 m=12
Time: h=4 m=40
